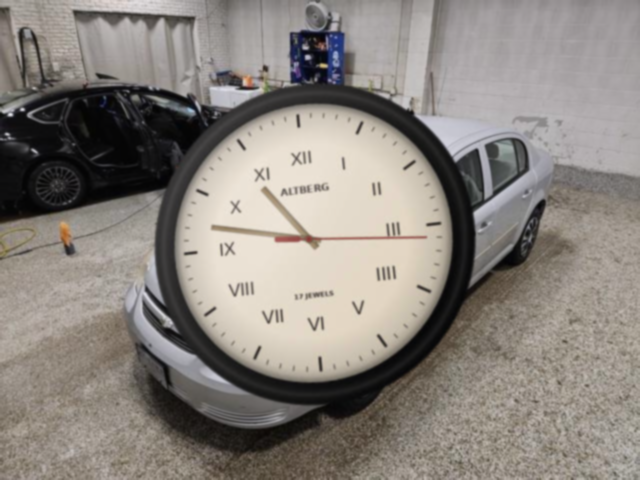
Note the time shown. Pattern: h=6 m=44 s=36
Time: h=10 m=47 s=16
